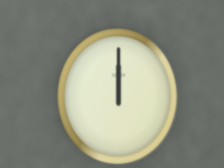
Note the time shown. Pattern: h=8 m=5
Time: h=12 m=0
